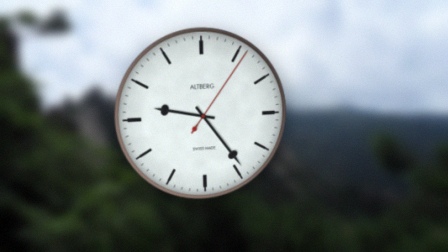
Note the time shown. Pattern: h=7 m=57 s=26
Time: h=9 m=24 s=6
